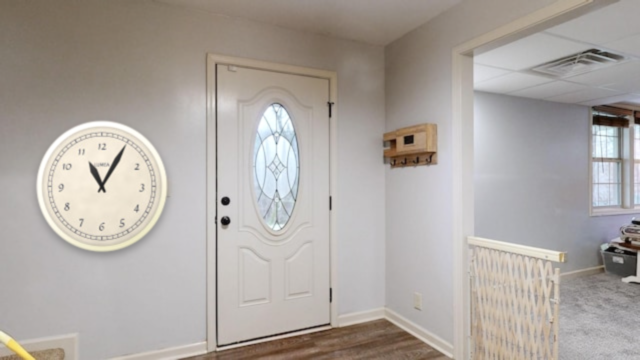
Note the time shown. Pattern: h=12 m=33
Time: h=11 m=5
